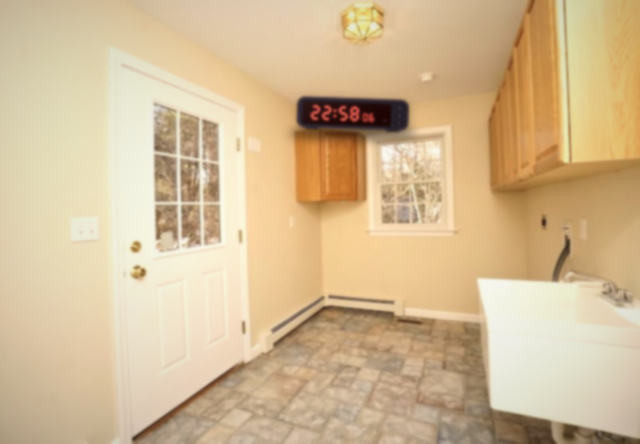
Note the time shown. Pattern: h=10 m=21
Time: h=22 m=58
